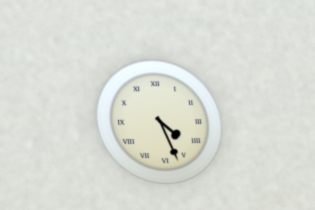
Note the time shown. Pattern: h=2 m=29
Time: h=4 m=27
